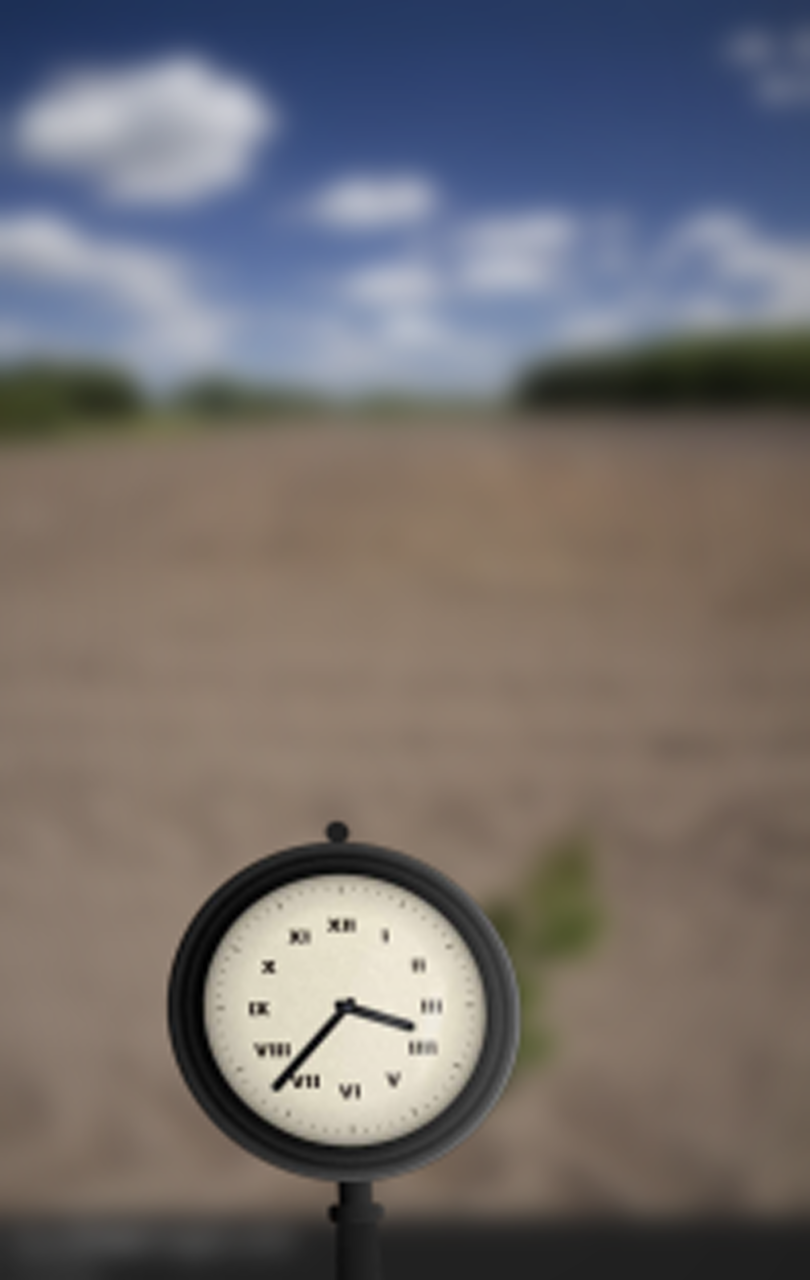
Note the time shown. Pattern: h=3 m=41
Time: h=3 m=37
